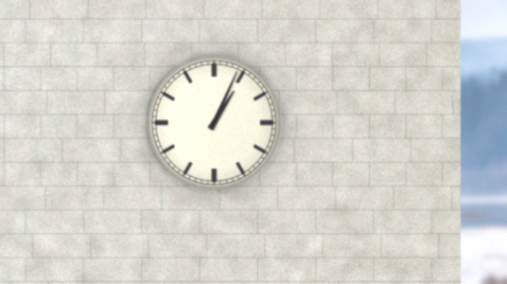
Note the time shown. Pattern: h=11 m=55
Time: h=1 m=4
